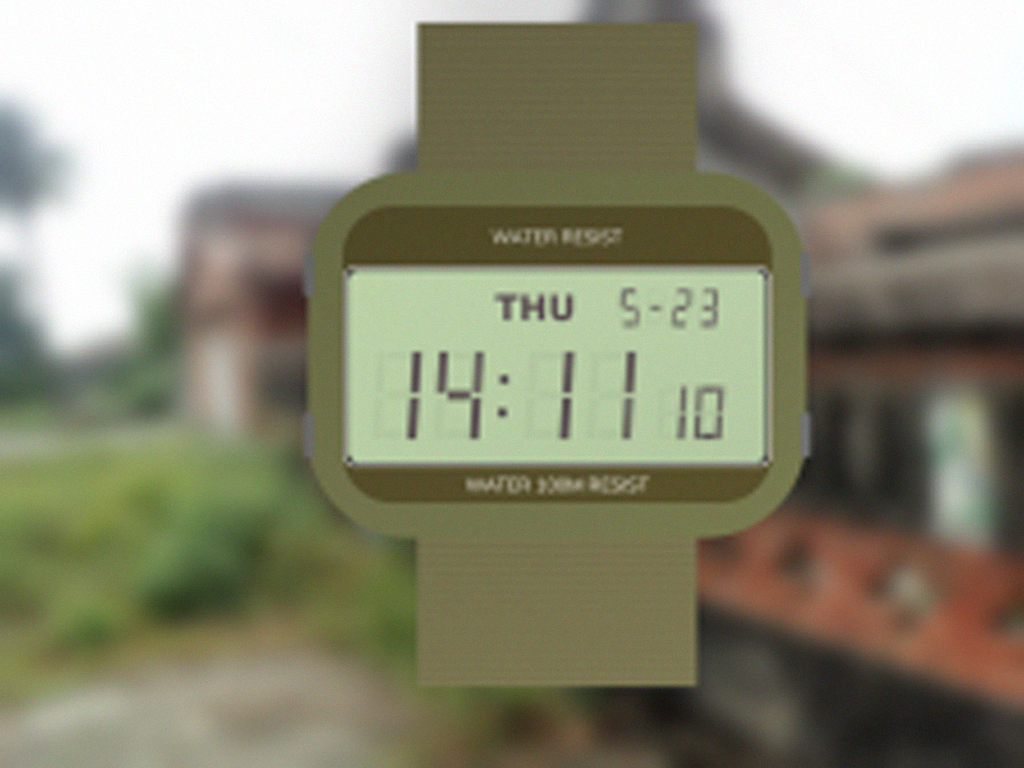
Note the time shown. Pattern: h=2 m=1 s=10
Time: h=14 m=11 s=10
